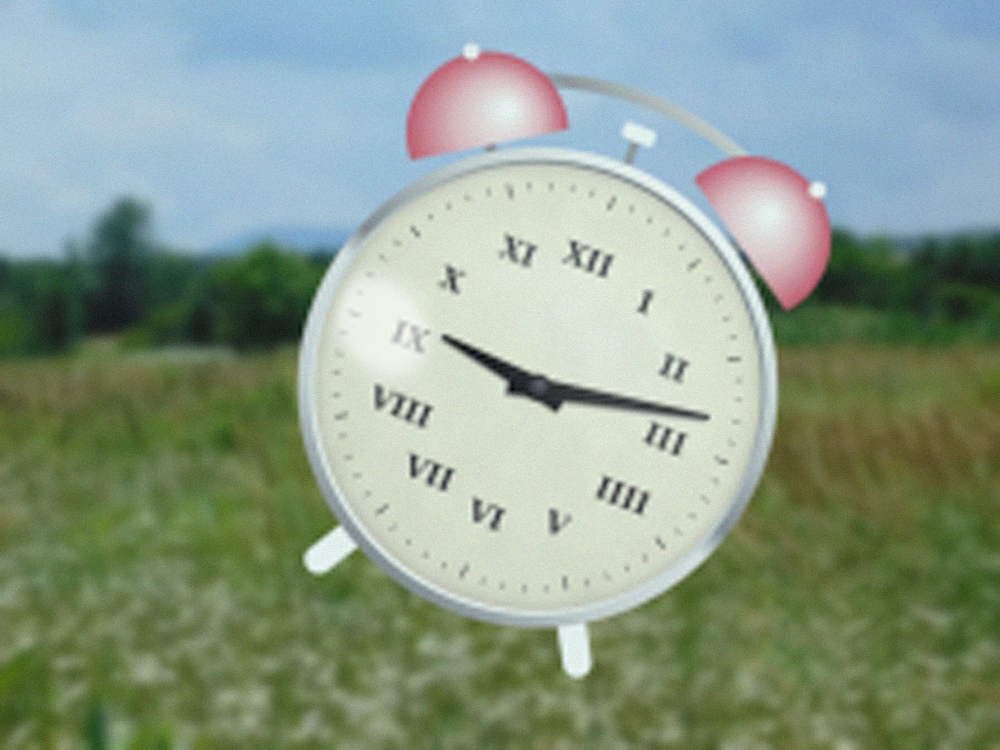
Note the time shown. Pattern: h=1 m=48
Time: h=9 m=13
